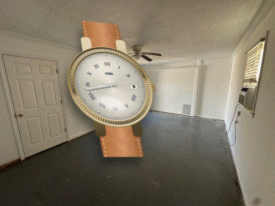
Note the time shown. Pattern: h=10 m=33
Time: h=8 m=43
